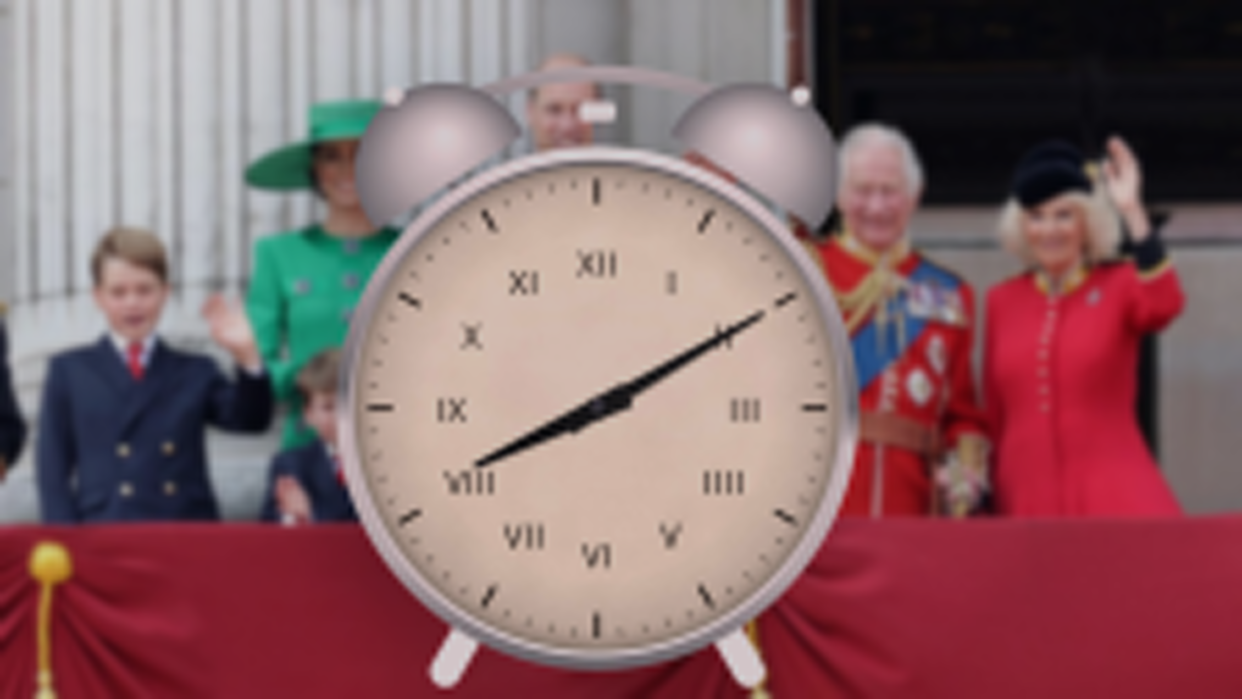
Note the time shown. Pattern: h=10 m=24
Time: h=8 m=10
